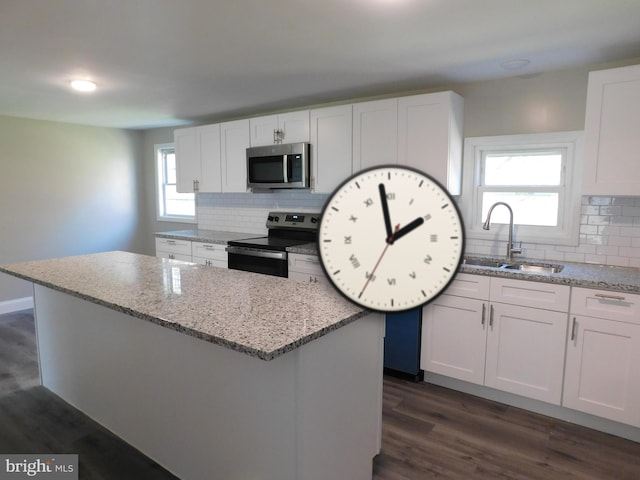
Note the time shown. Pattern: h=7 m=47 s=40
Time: h=1 m=58 s=35
